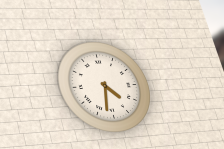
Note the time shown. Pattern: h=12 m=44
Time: h=4 m=32
